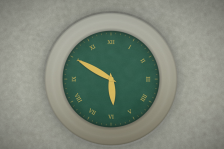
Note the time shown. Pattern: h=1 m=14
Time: h=5 m=50
